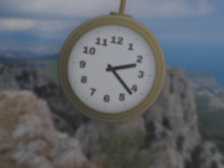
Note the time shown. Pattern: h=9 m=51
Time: h=2 m=22
